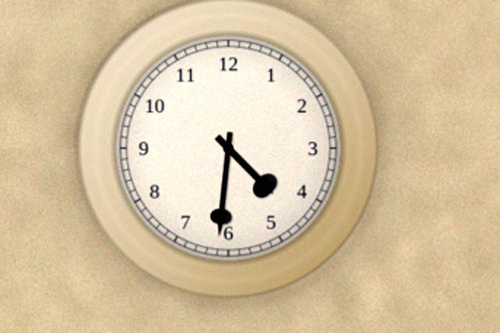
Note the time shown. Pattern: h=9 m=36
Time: h=4 m=31
